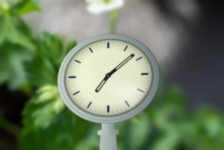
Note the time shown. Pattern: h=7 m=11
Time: h=7 m=8
